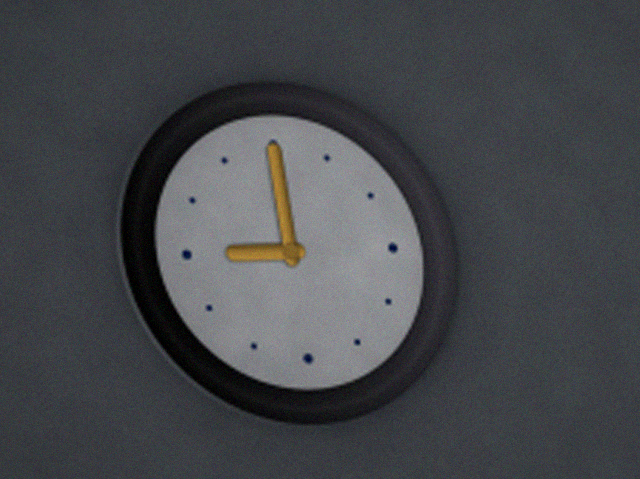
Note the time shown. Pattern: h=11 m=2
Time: h=9 m=0
